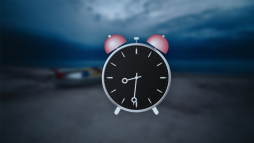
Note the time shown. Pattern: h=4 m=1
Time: h=8 m=31
